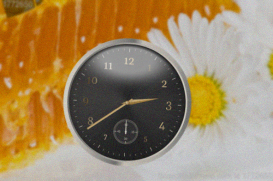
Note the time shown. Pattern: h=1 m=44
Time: h=2 m=39
